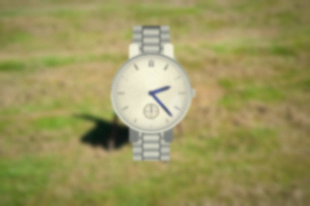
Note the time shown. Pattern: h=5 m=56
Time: h=2 m=23
